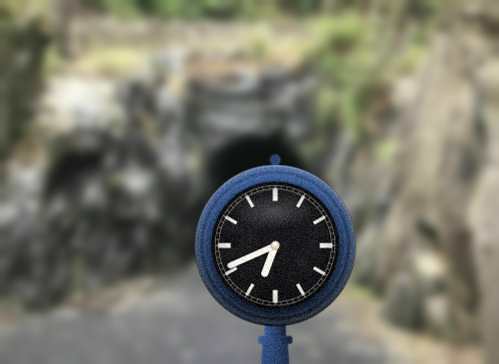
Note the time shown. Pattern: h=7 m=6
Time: h=6 m=41
